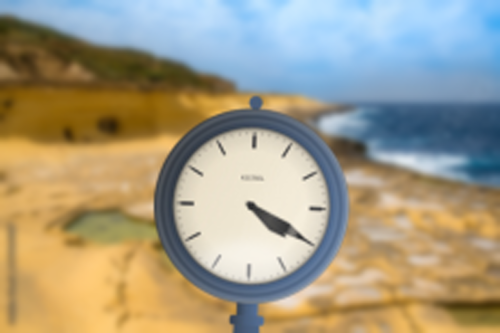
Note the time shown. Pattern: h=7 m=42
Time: h=4 m=20
